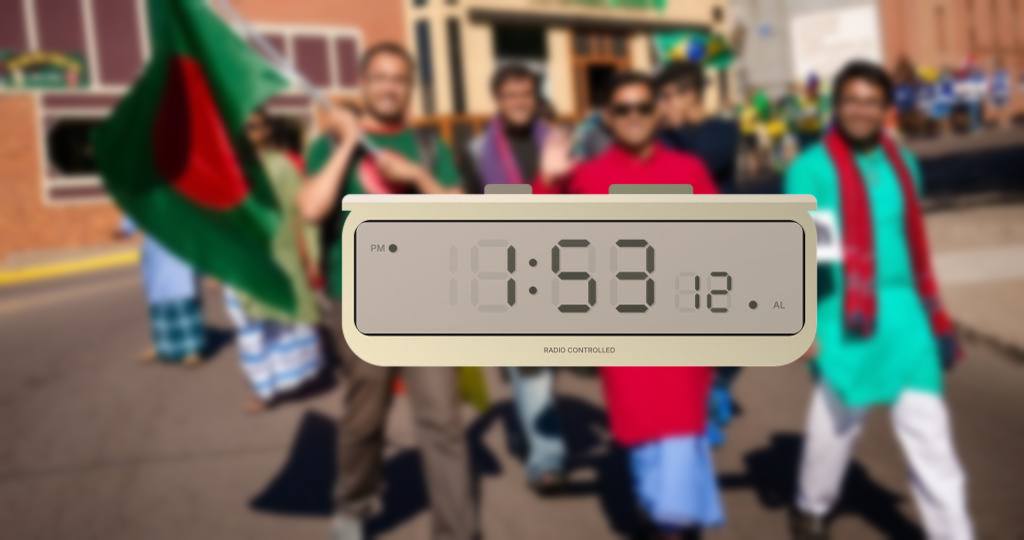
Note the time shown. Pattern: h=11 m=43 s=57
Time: h=1 m=53 s=12
